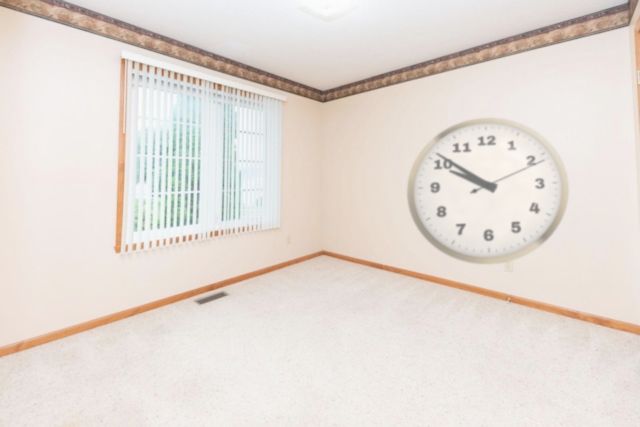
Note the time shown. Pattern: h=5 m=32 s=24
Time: h=9 m=51 s=11
